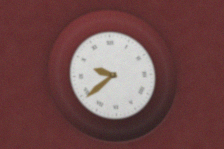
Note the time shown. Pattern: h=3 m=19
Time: h=9 m=39
